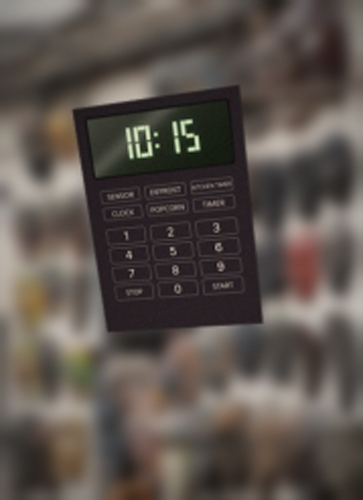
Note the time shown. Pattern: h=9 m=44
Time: h=10 m=15
